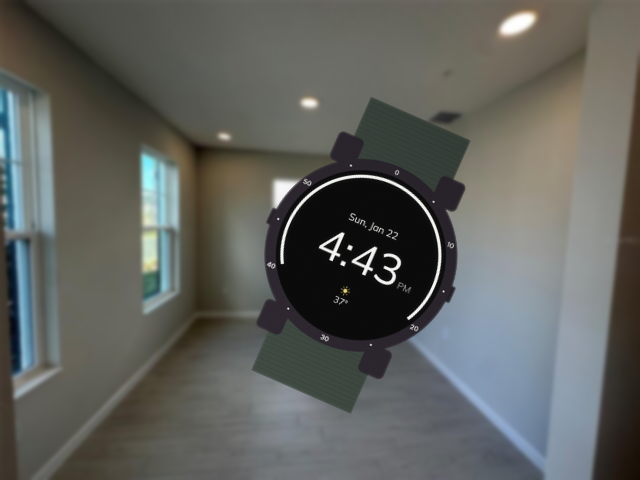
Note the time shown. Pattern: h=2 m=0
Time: h=4 m=43
